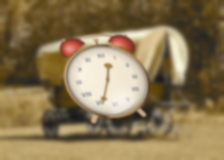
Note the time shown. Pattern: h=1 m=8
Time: h=12 m=34
